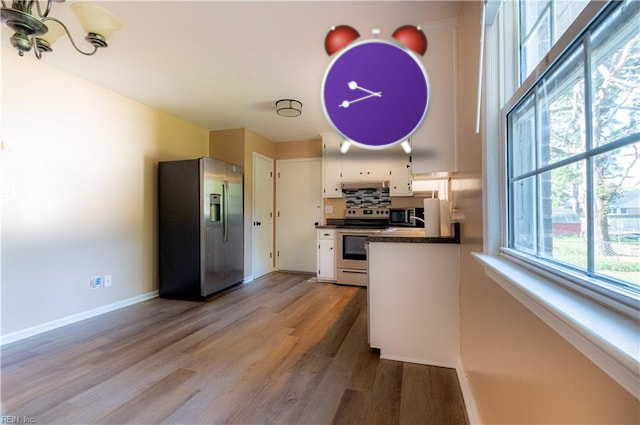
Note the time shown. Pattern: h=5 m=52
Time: h=9 m=42
